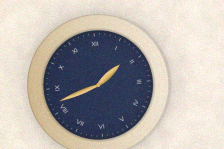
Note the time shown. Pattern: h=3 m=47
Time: h=1 m=42
